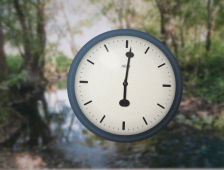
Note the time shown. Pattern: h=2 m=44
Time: h=6 m=1
